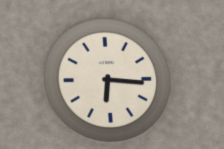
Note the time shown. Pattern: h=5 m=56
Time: h=6 m=16
